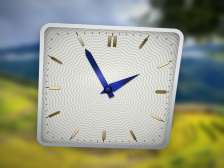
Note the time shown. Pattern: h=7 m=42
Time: h=1 m=55
